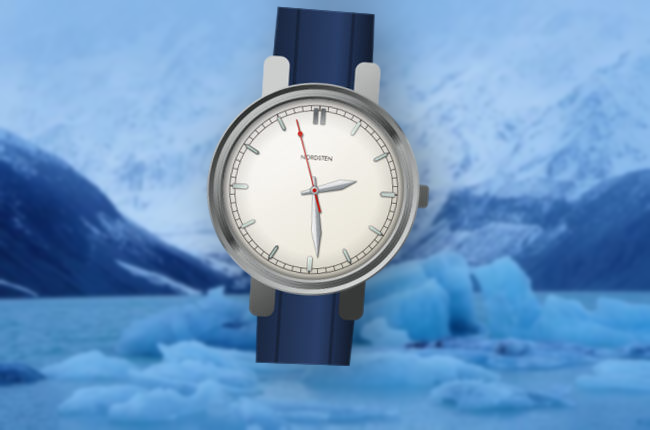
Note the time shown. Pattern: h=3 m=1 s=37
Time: h=2 m=28 s=57
